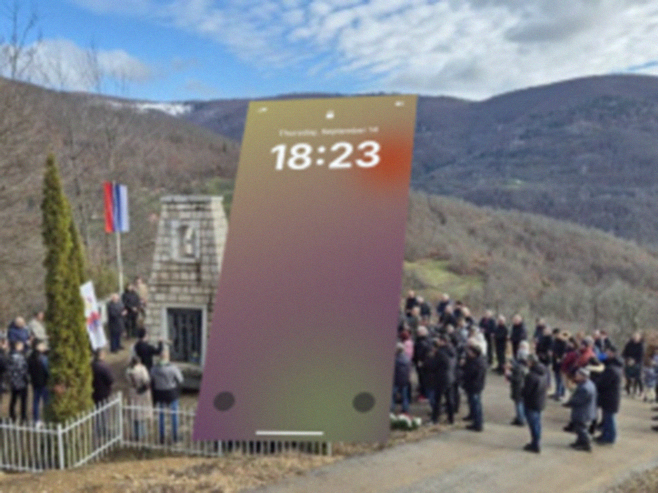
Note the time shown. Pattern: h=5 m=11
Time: h=18 m=23
